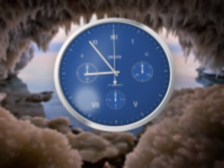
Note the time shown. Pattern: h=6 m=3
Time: h=8 m=54
